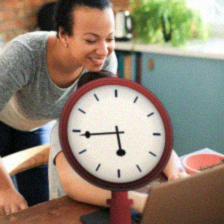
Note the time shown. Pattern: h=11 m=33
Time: h=5 m=44
